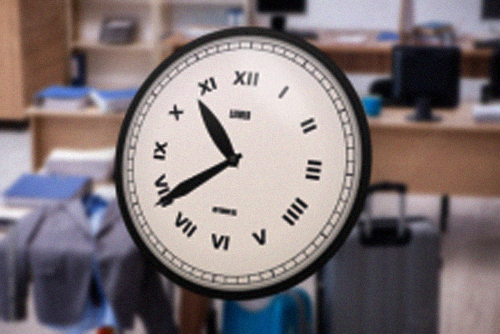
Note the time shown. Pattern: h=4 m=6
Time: h=10 m=39
